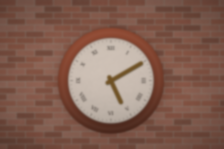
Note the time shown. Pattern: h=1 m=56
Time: h=5 m=10
